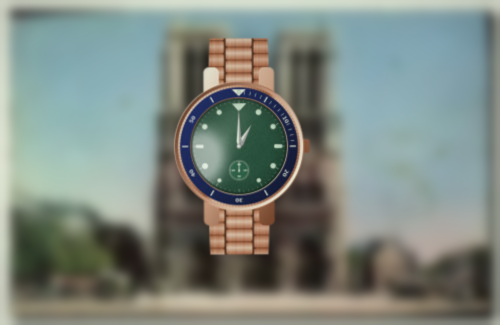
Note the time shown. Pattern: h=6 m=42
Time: h=1 m=0
